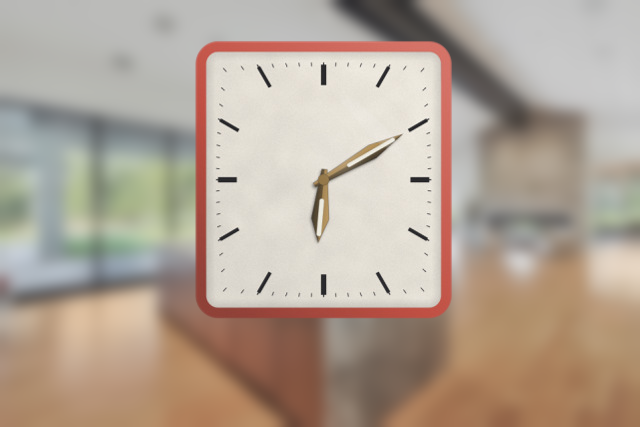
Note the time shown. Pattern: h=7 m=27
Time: h=6 m=10
